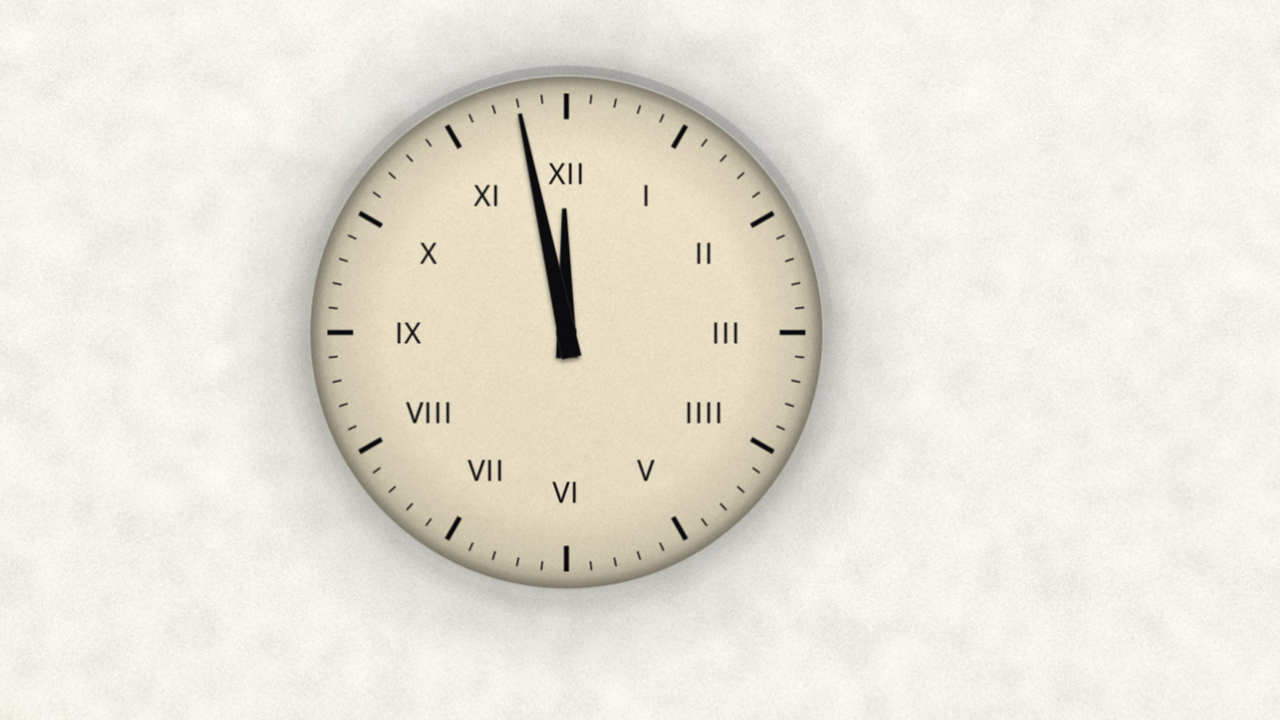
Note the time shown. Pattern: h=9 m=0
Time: h=11 m=58
